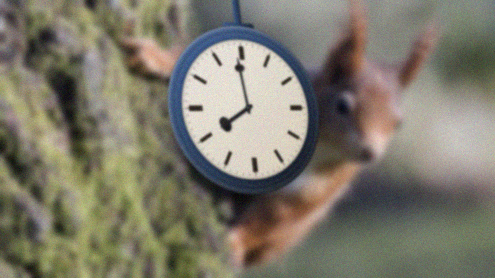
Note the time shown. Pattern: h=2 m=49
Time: h=7 m=59
